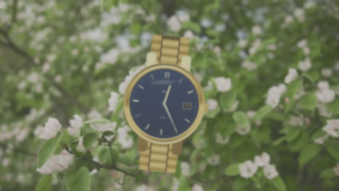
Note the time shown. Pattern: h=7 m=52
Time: h=12 m=25
